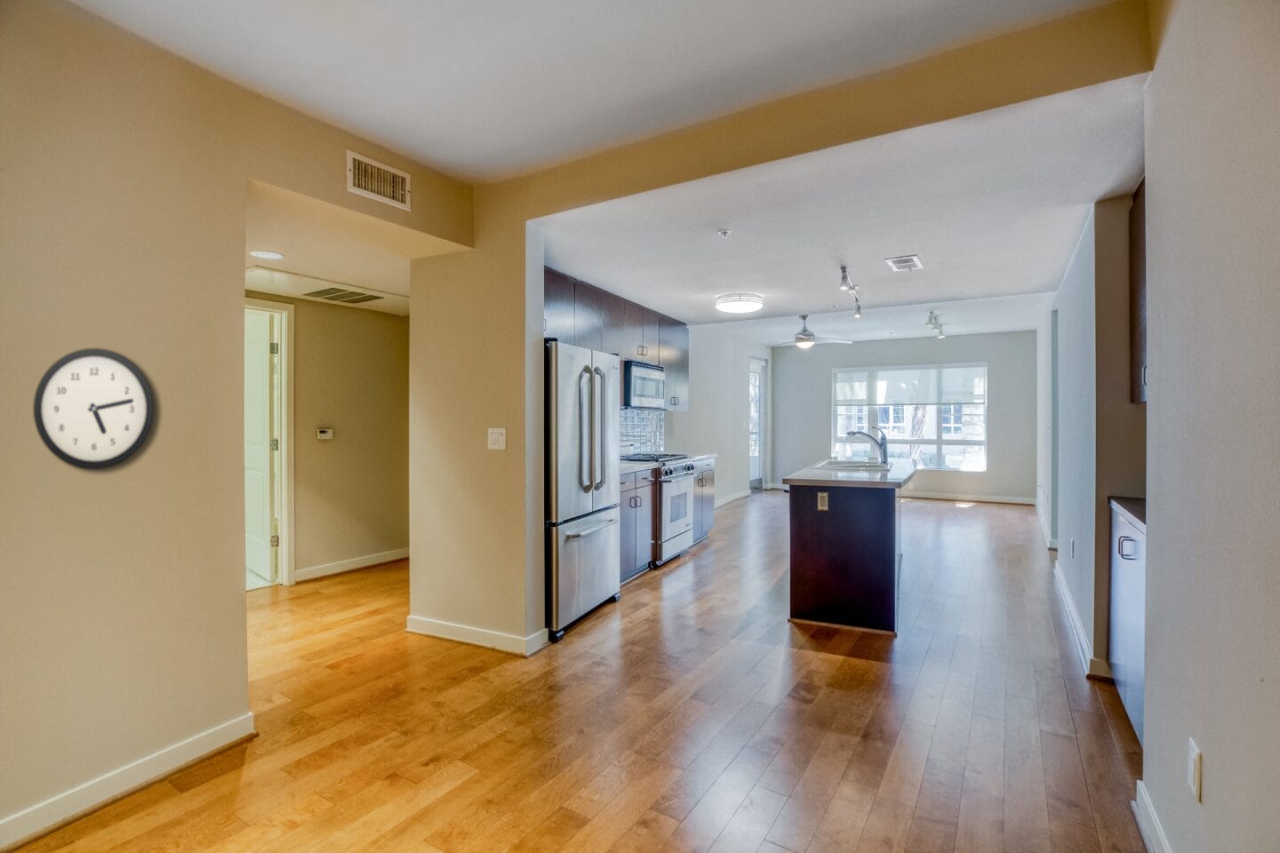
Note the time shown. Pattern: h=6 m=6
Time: h=5 m=13
